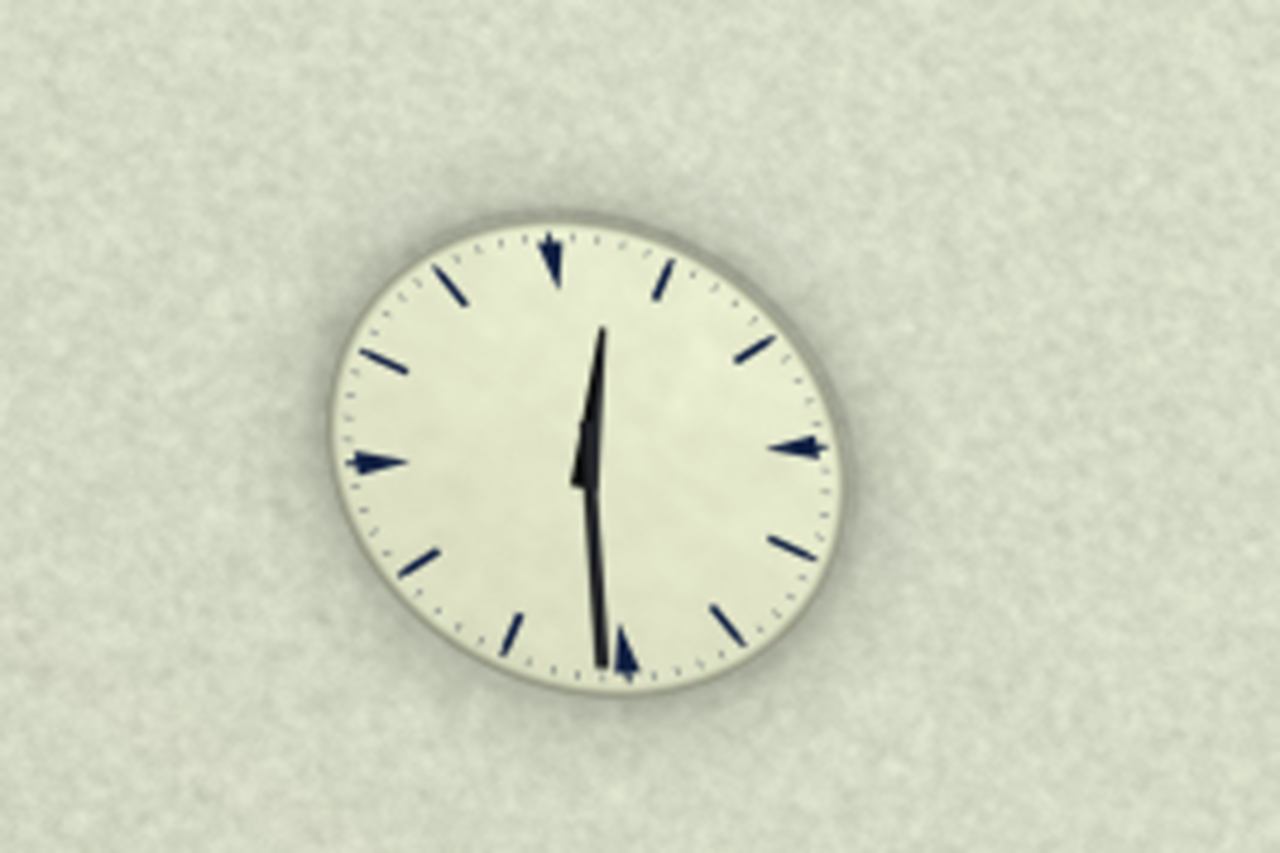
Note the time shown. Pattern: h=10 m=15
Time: h=12 m=31
